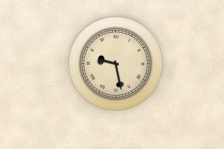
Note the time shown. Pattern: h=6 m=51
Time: h=9 m=28
